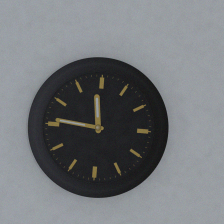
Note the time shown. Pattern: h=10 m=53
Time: h=11 m=46
